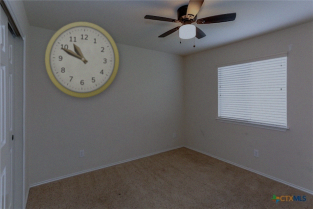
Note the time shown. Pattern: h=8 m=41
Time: h=10 m=49
